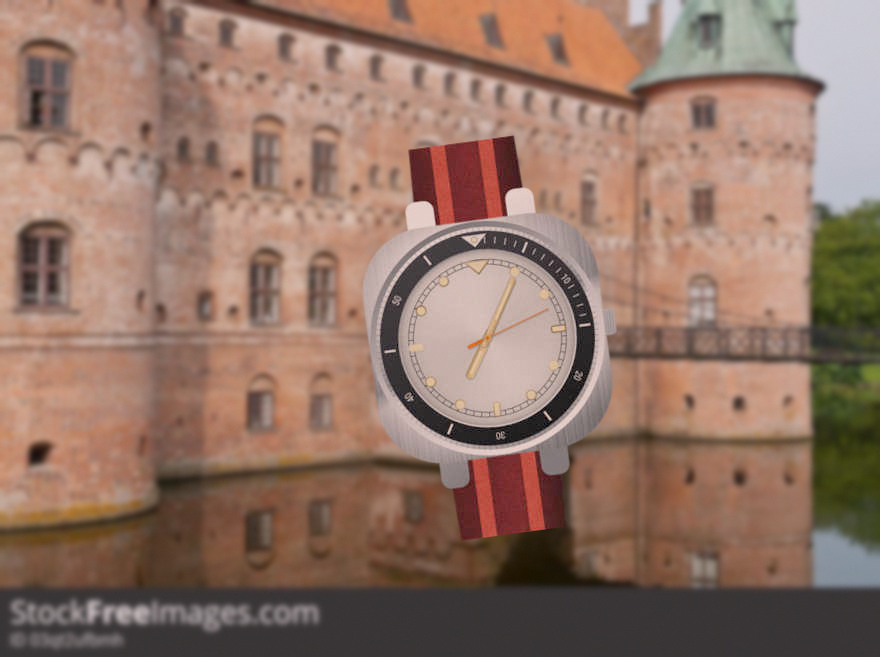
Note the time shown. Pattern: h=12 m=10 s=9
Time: h=7 m=5 s=12
